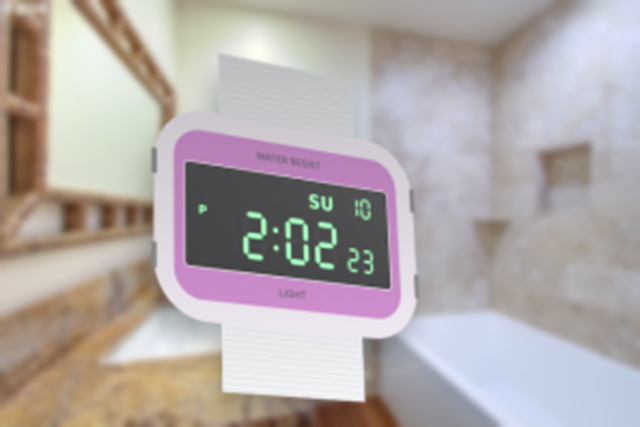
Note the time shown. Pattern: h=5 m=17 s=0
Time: h=2 m=2 s=23
